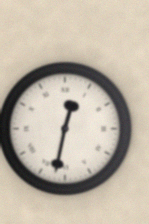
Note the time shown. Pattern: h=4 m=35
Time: h=12 m=32
